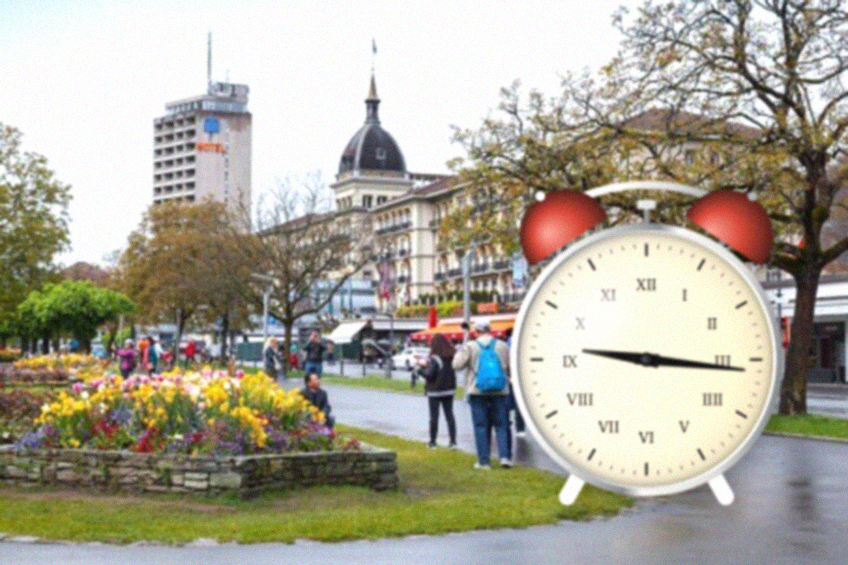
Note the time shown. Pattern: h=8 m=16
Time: h=9 m=16
